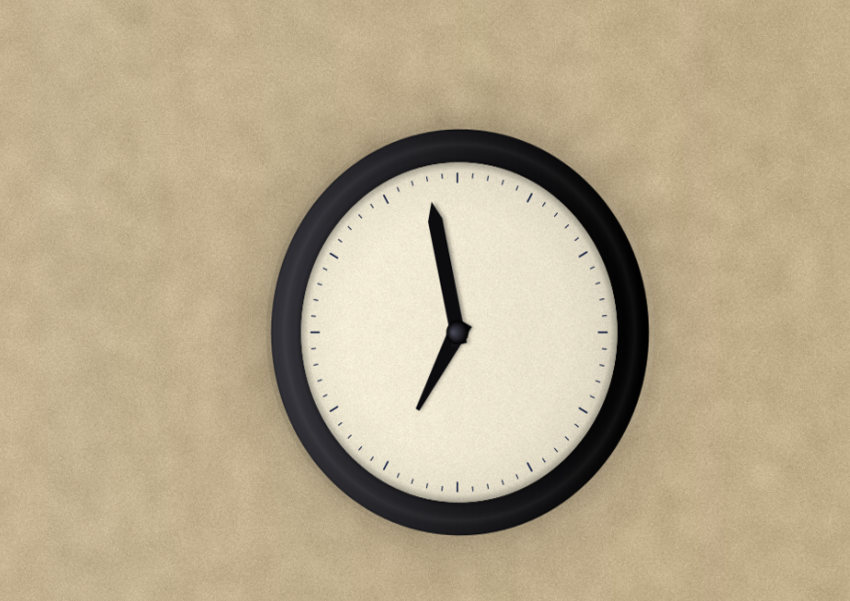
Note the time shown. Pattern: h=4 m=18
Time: h=6 m=58
